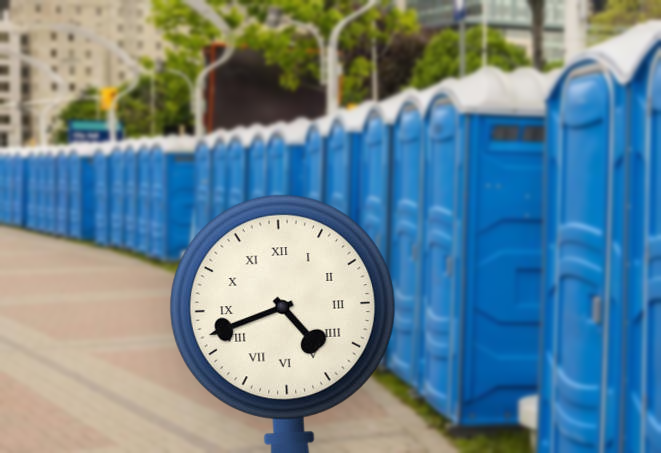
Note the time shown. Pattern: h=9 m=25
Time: h=4 m=42
